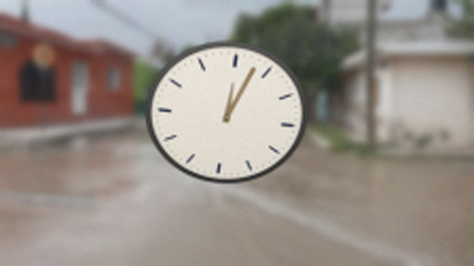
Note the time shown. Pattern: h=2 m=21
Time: h=12 m=3
